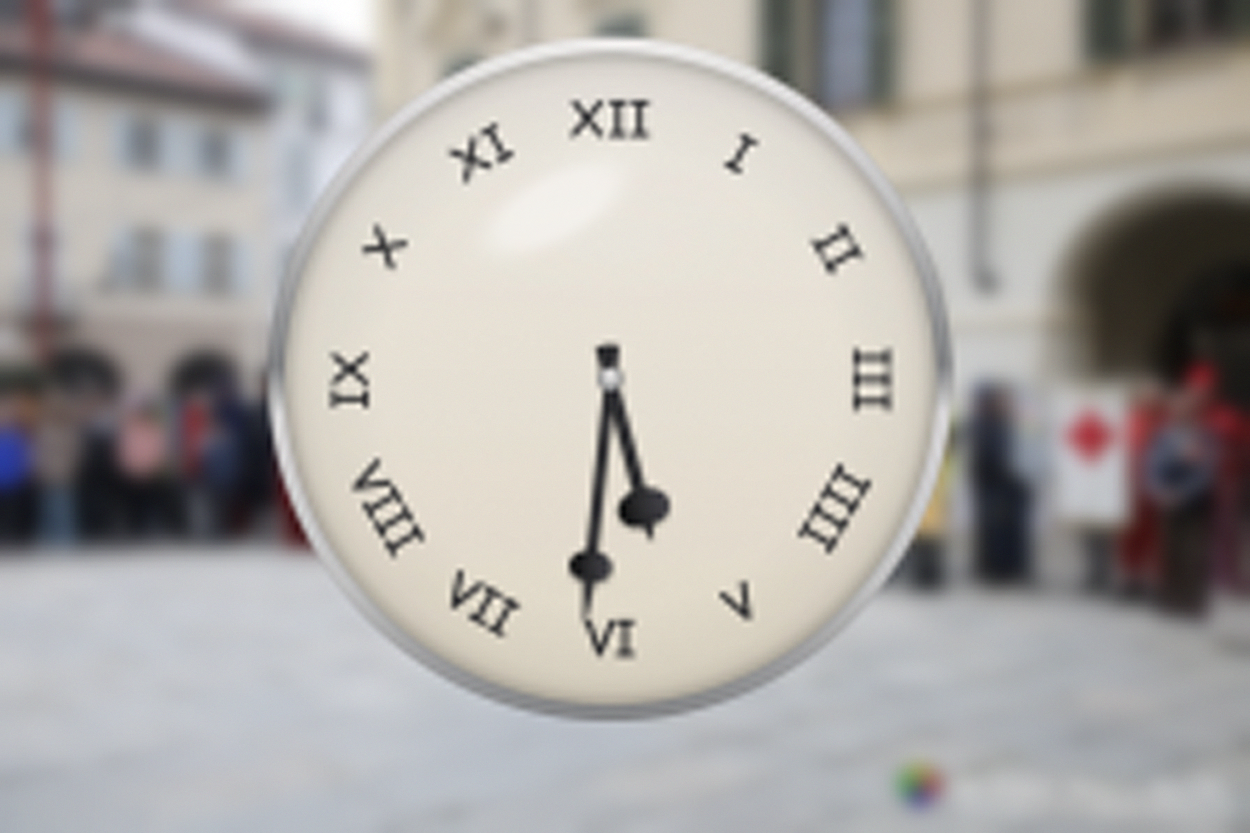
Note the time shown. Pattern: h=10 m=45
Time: h=5 m=31
